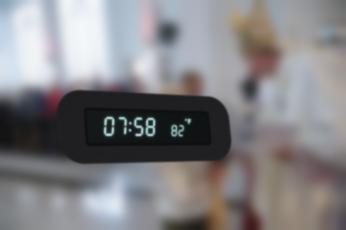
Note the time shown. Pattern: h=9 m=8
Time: h=7 m=58
